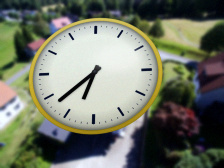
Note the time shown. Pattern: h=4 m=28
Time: h=6 m=38
